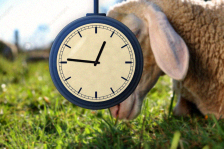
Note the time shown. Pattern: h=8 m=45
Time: h=12 m=46
